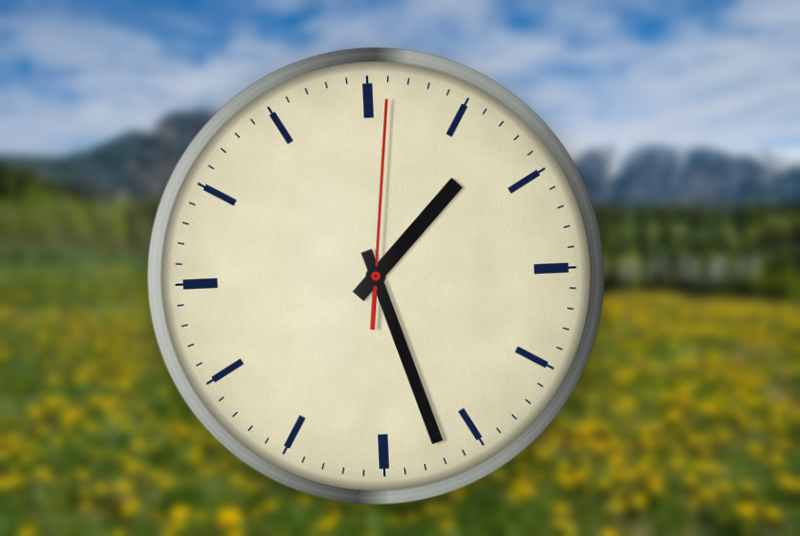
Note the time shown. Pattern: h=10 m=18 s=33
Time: h=1 m=27 s=1
